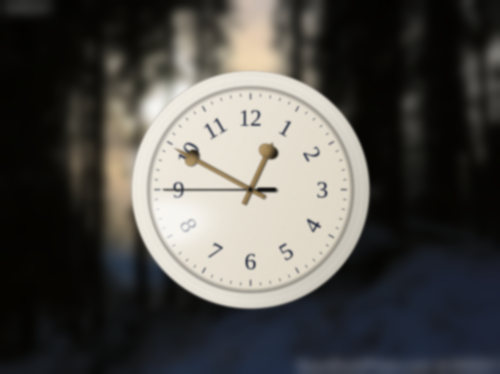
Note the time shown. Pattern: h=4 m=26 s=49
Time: h=12 m=49 s=45
